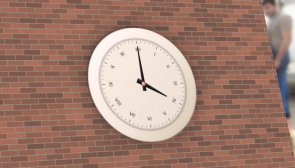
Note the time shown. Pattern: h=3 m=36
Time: h=4 m=0
